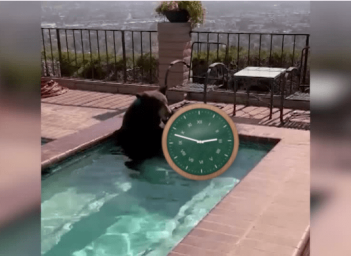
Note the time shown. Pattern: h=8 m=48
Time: h=2 m=48
